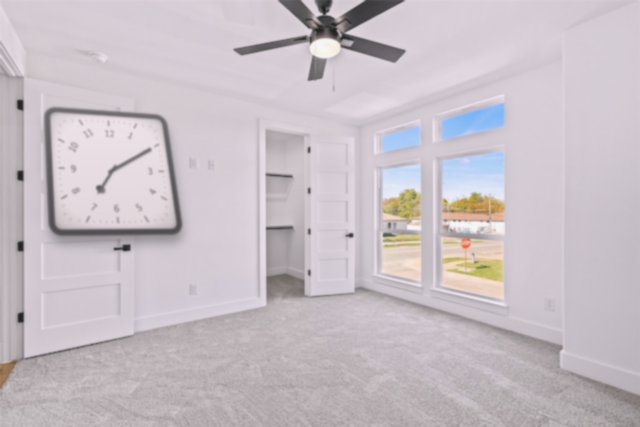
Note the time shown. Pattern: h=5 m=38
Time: h=7 m=10
